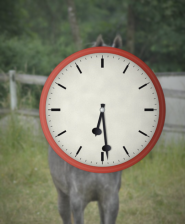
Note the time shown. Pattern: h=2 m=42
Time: h=6 m=29
